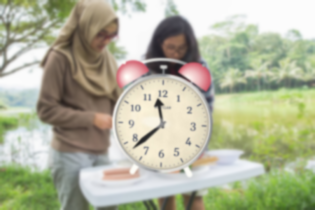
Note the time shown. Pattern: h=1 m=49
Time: h=11 m=38
